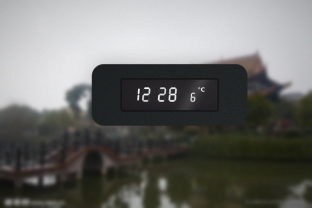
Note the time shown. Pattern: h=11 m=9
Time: h=12 m=28
